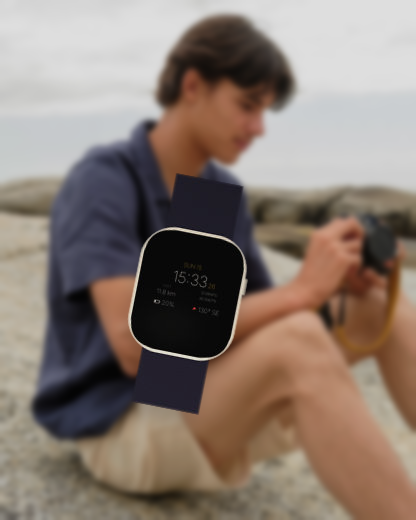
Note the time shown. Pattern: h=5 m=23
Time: h=15 m=33
